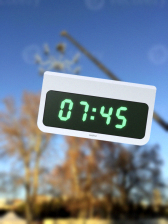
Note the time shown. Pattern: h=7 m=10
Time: h=7 m=45
